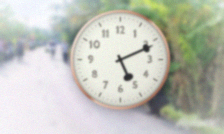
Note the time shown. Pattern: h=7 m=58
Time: h=5 m=11
